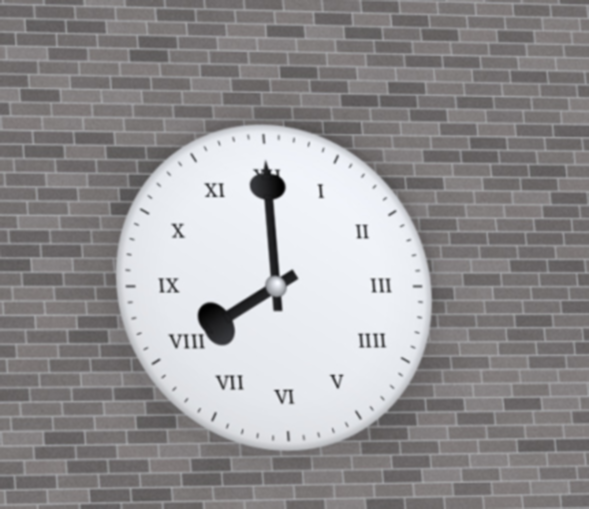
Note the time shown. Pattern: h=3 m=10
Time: h=8 m=0
